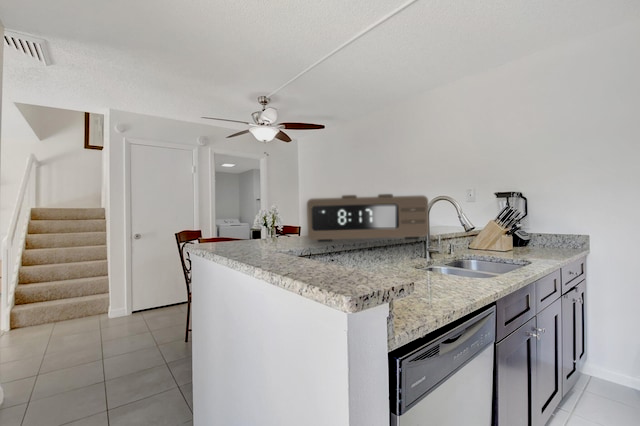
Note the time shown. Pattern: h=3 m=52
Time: h=8 m=17
